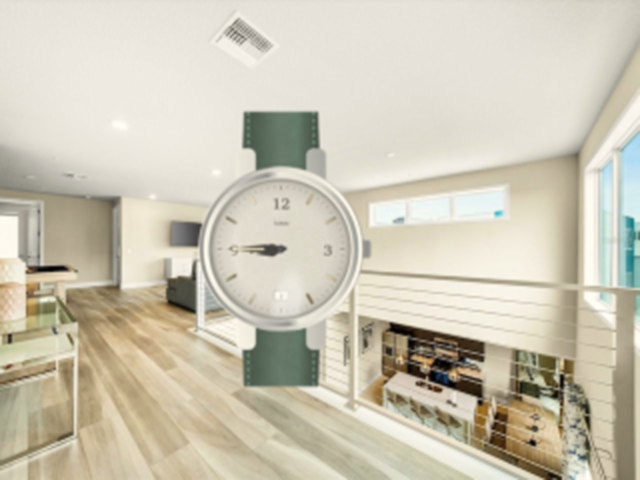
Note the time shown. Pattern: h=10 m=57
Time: h=8 m=45
